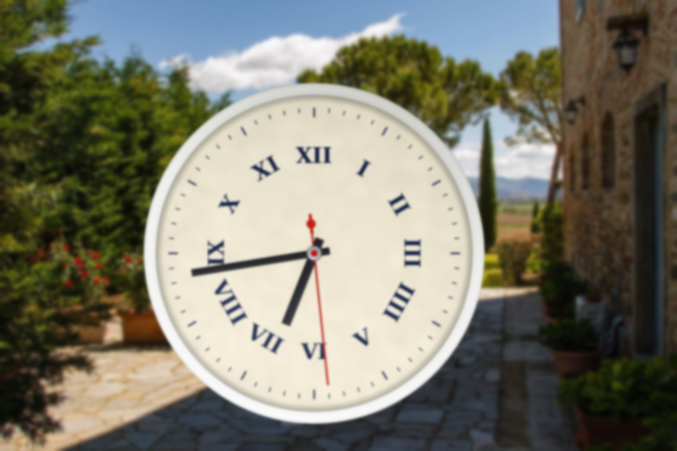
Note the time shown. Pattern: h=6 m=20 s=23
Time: h=6 m=43 s=29
